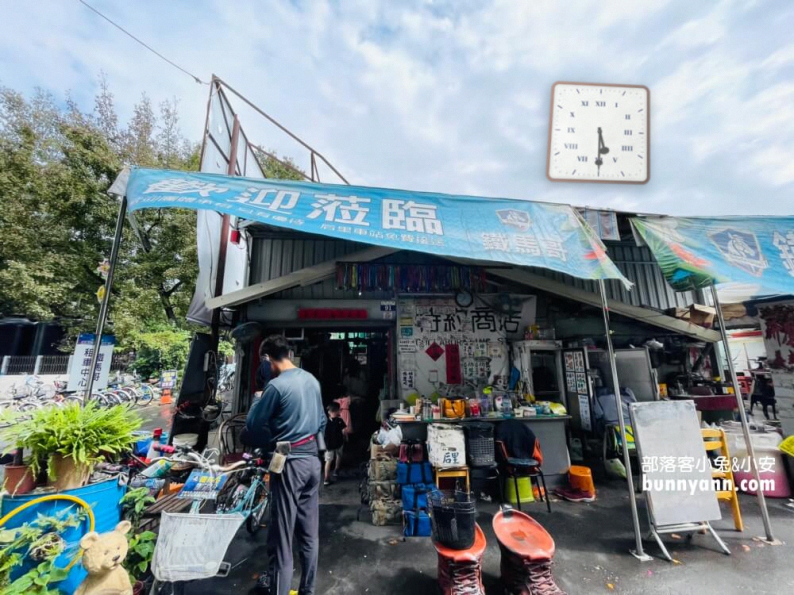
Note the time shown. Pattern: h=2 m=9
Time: h=5 m=30
